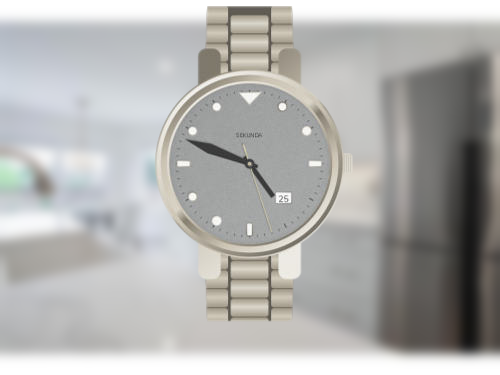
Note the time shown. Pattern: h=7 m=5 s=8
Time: h=4 m=48 s=27
